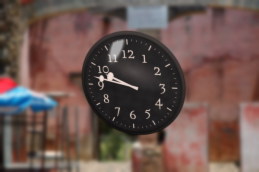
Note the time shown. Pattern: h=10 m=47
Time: h=9 m=47
